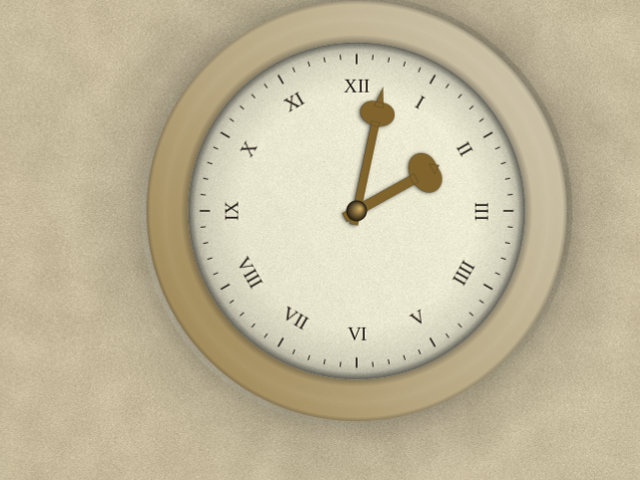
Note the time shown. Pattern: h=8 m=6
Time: h=2 m=2
